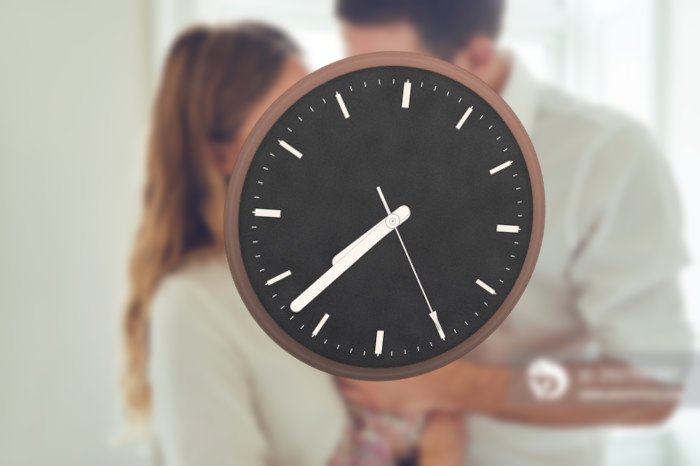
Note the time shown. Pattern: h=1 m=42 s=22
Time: h=7 m=37 s=25
